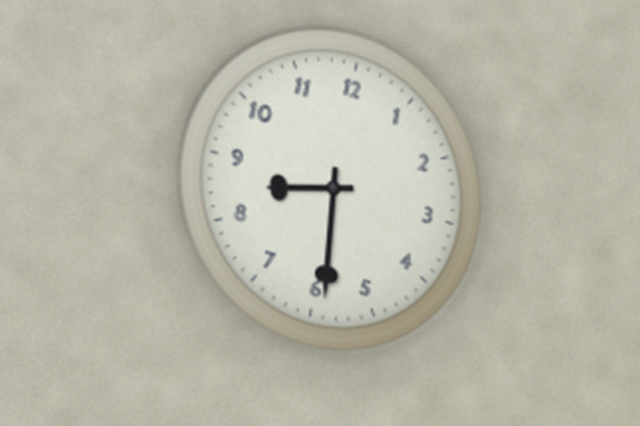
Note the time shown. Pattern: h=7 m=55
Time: h=8 m=29
